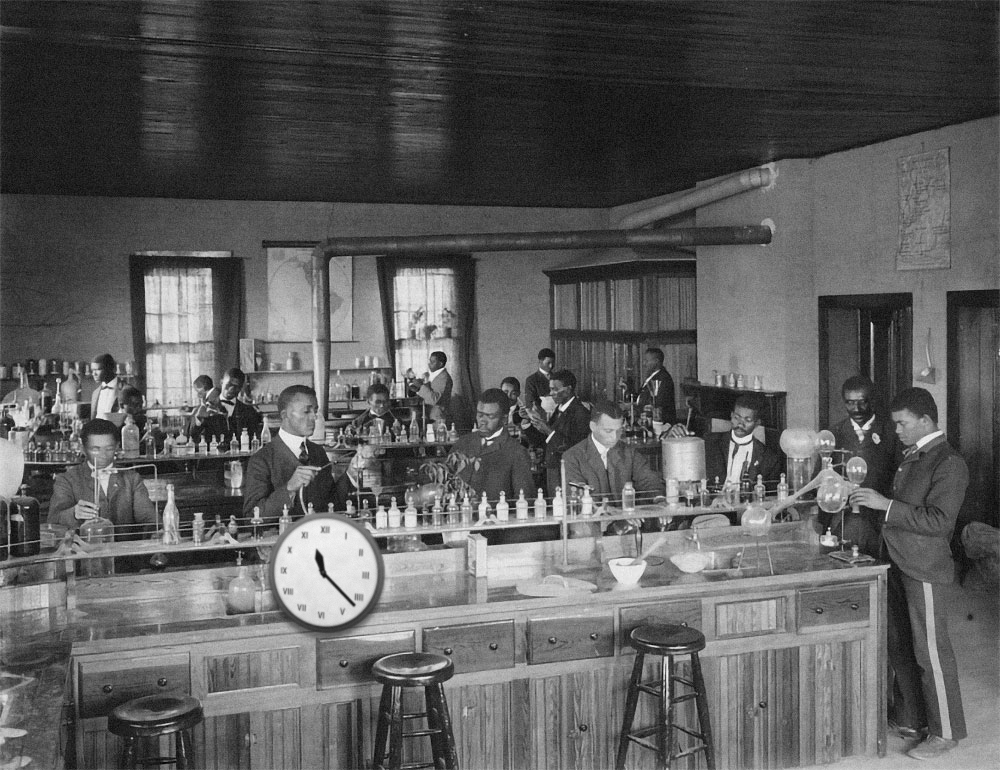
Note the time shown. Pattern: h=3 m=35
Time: h=11 m=22
